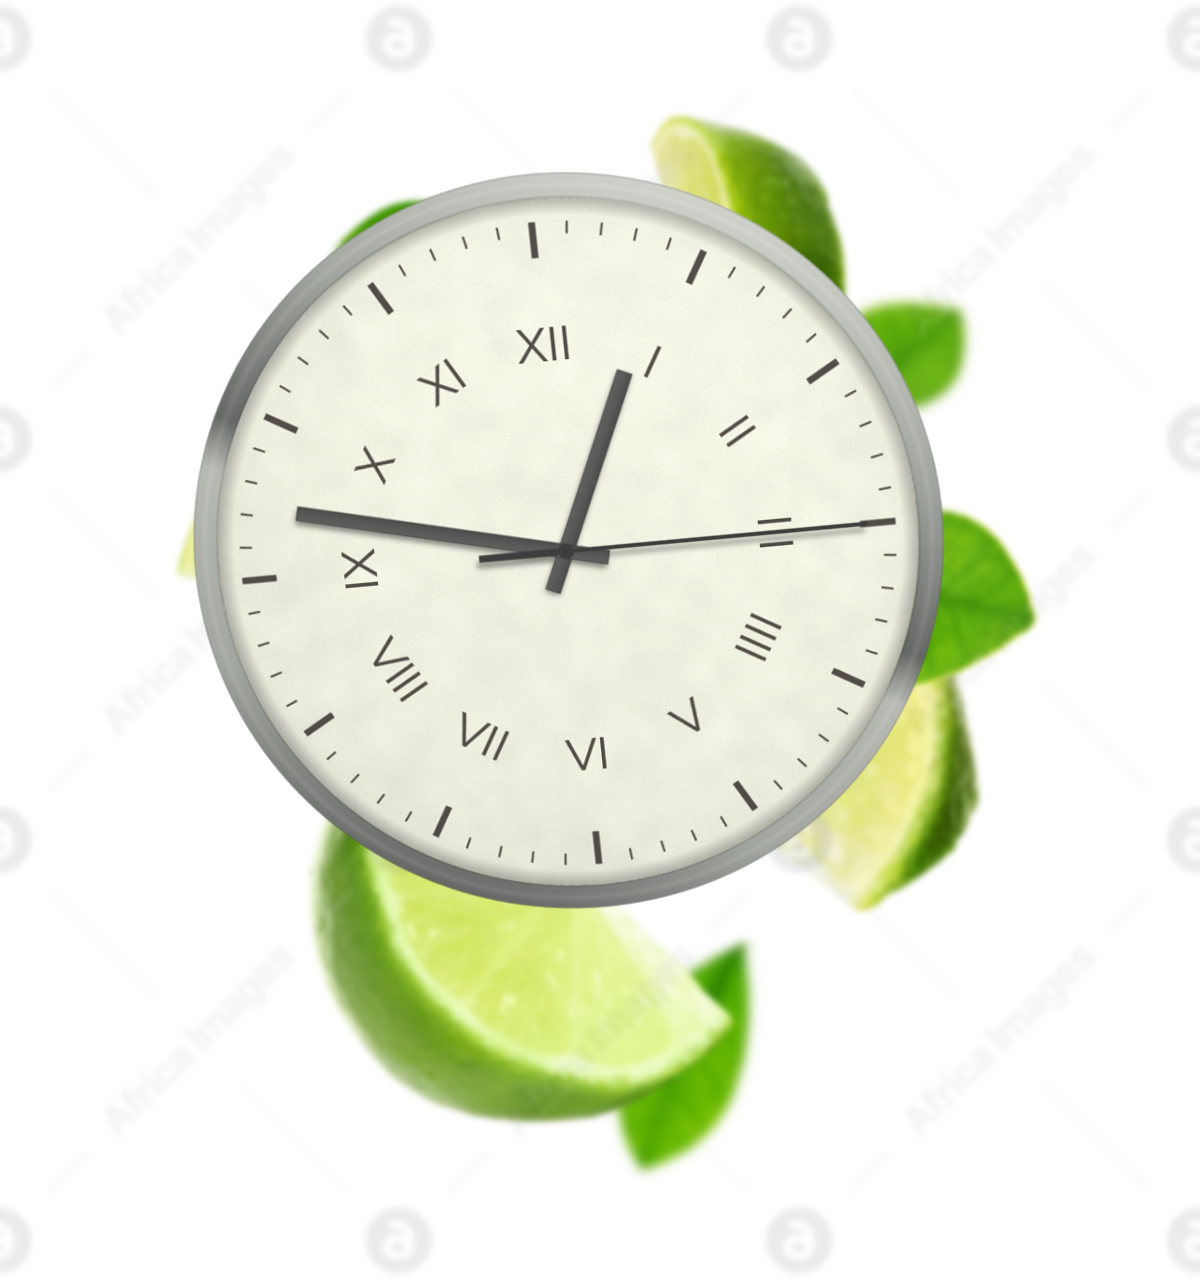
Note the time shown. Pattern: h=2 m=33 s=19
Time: h=12 m=47 s=15
